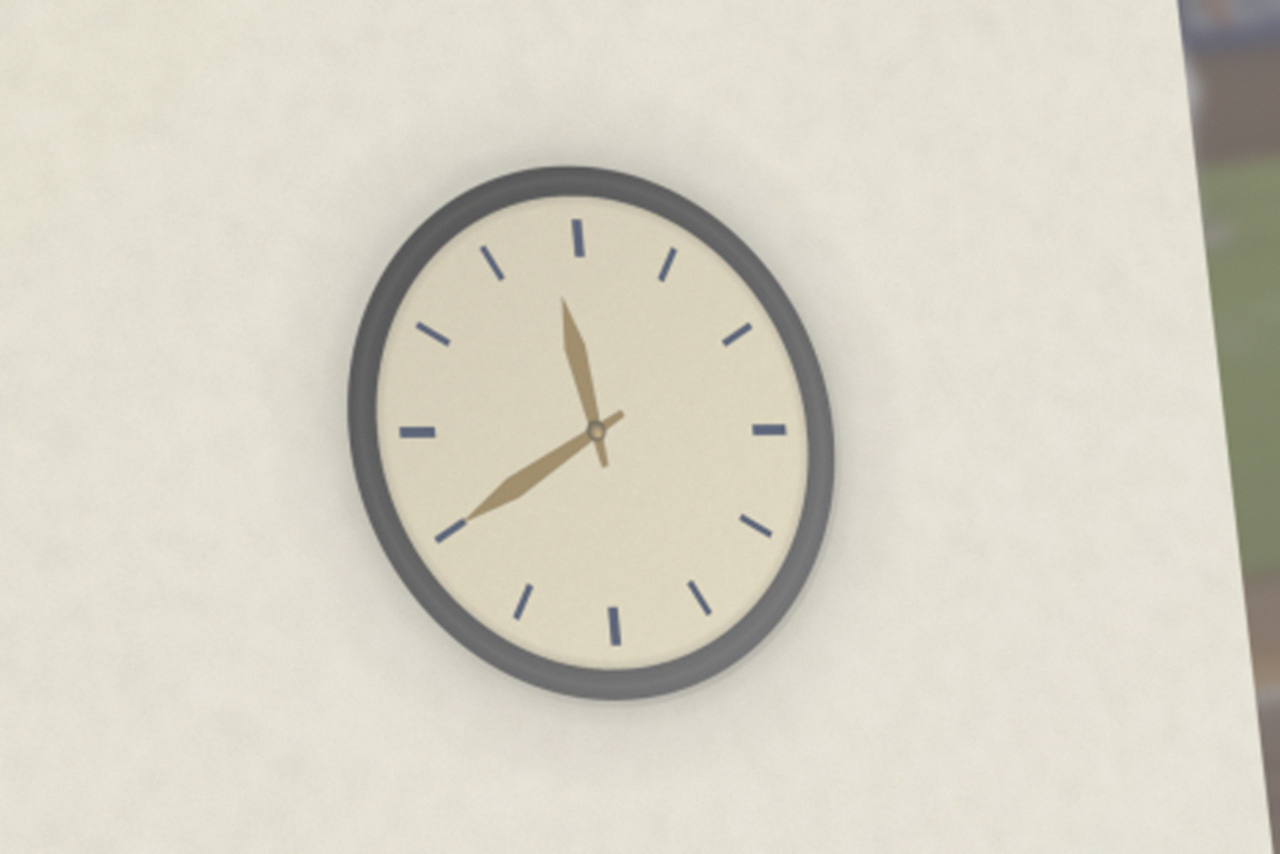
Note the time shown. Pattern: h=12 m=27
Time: h=11 m=40
